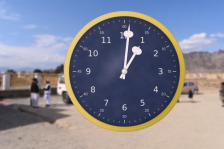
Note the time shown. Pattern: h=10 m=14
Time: h=1 m=1
